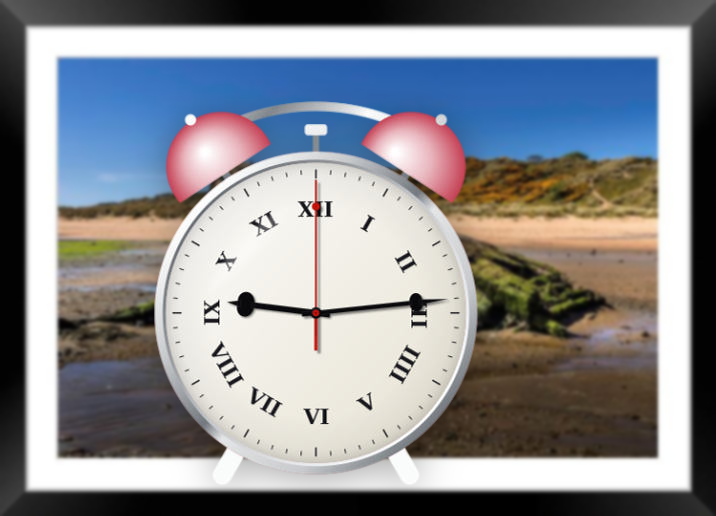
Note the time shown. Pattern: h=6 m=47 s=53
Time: h=9 m=14 s=0
